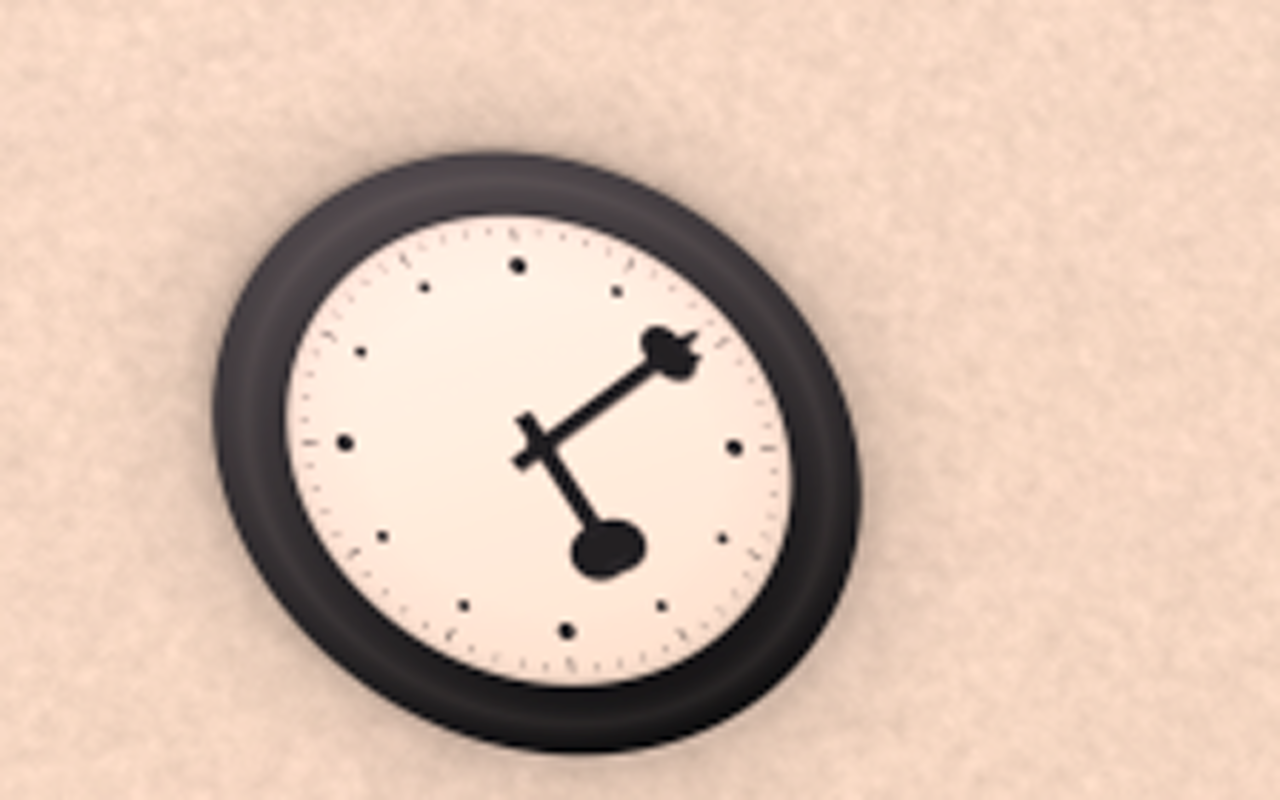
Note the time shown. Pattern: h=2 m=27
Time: h=5 m=9
